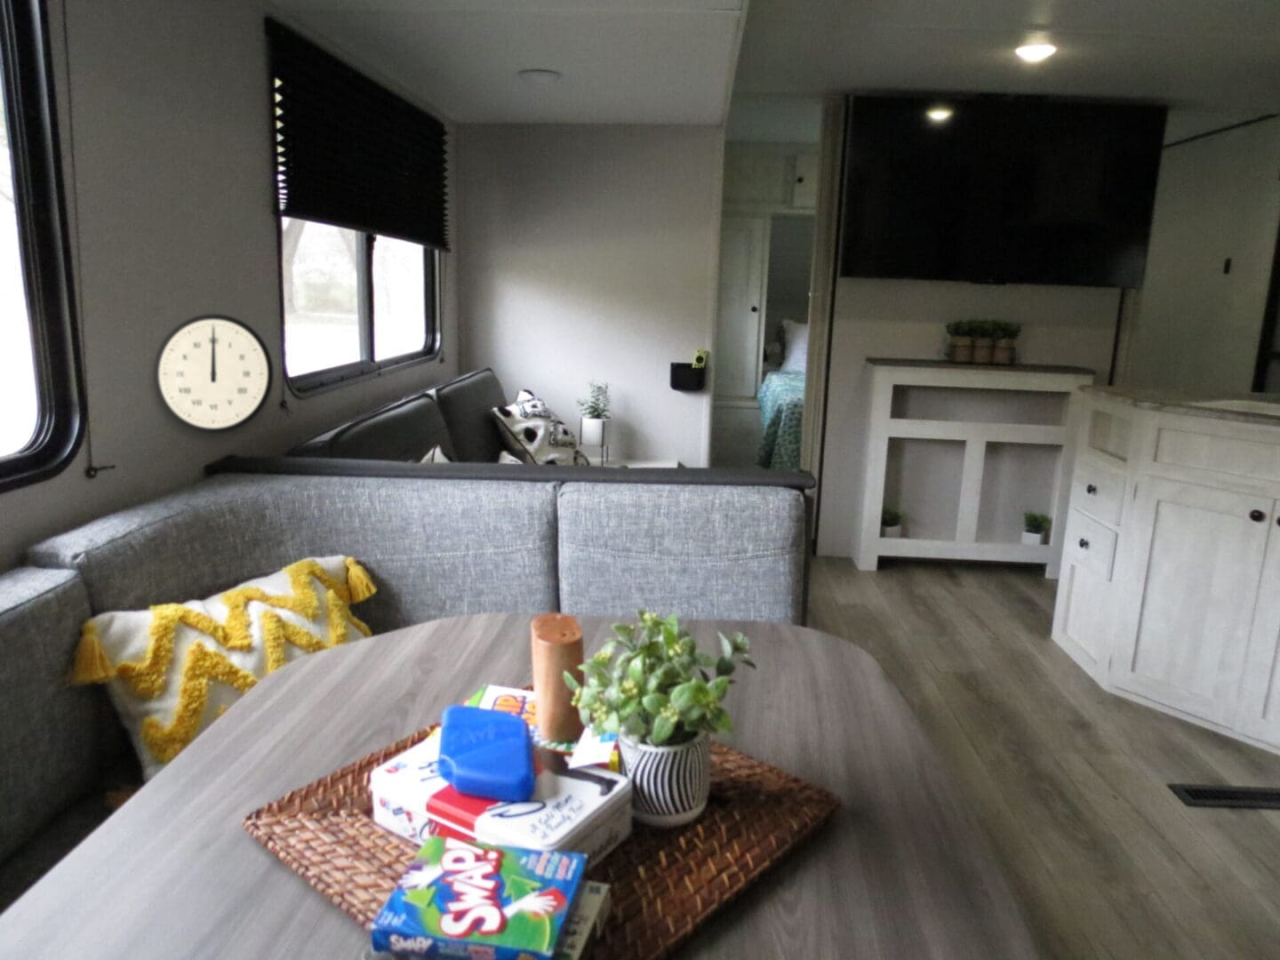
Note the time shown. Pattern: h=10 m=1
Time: h=12 m=0
